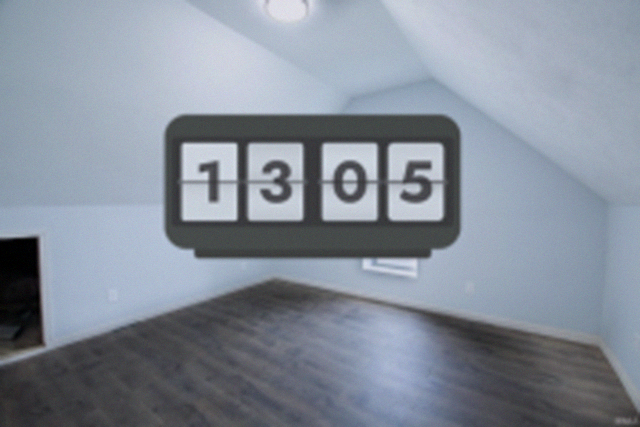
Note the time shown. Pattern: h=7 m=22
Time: h=13 m=5
